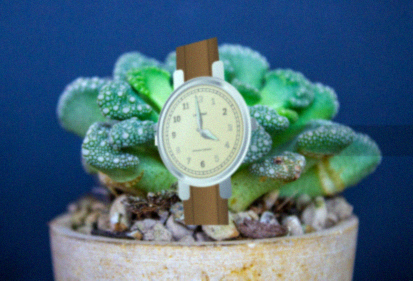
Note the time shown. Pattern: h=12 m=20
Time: h=3 m=59
